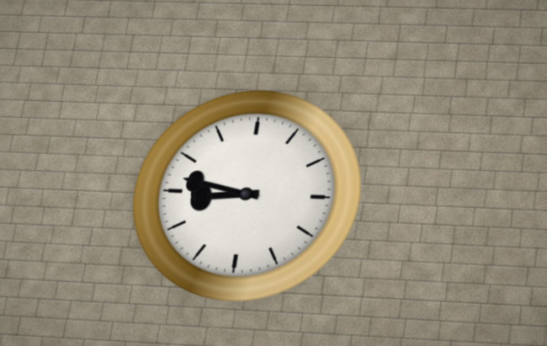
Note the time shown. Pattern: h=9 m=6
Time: h=8 m=47
